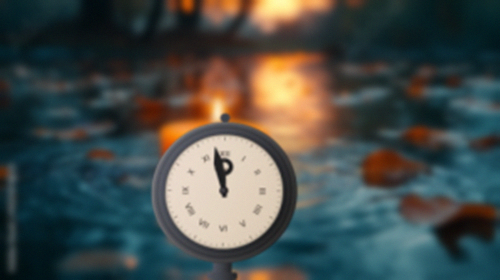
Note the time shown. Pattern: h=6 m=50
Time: h=11 m=58
